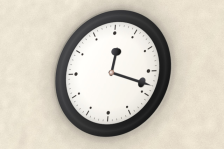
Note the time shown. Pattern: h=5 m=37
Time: h=12 m=18
